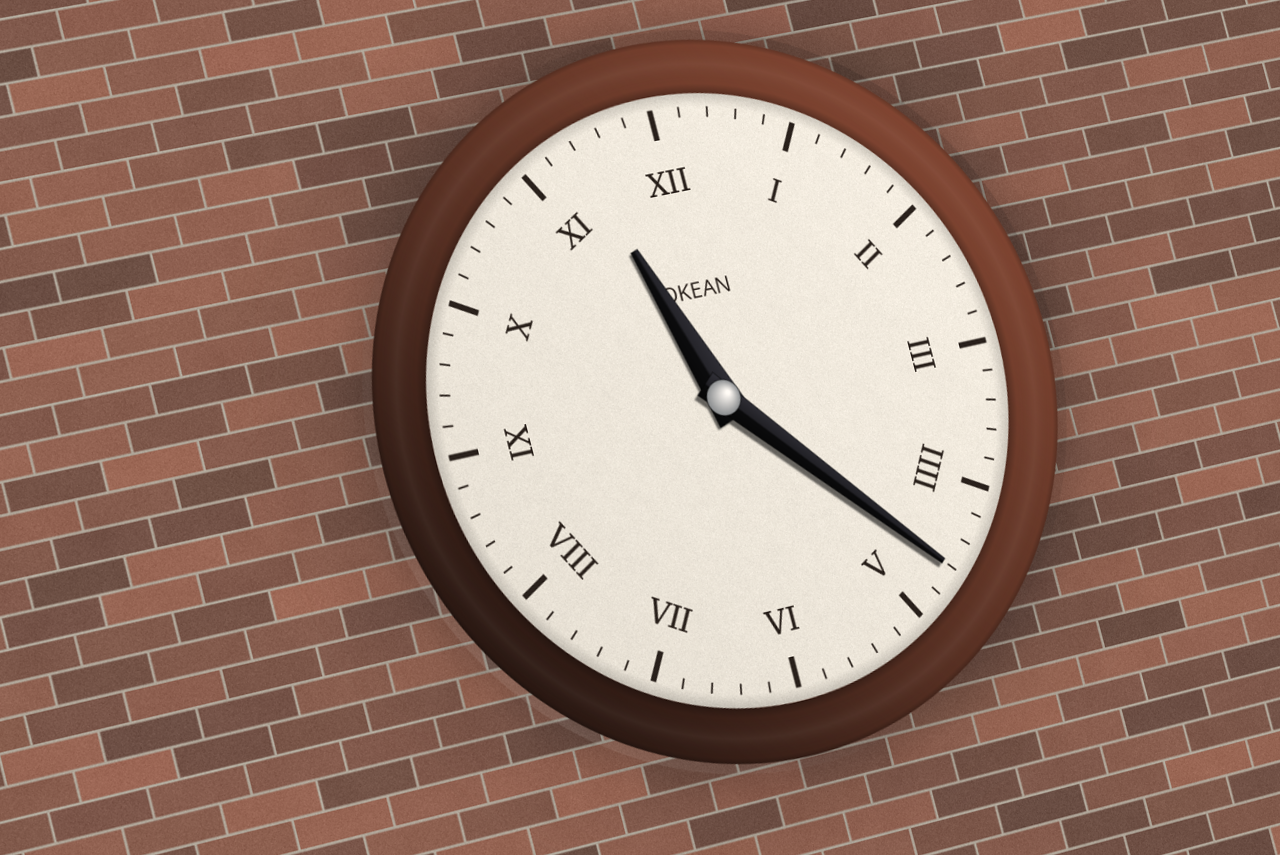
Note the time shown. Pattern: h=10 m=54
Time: h=11 m=23
